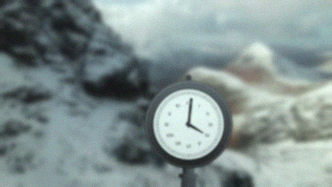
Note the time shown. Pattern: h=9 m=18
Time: h=4 m=1
